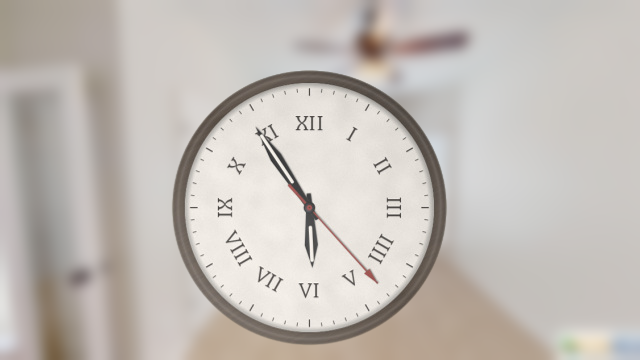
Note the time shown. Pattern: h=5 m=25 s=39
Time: h=5 m=54 s=23
